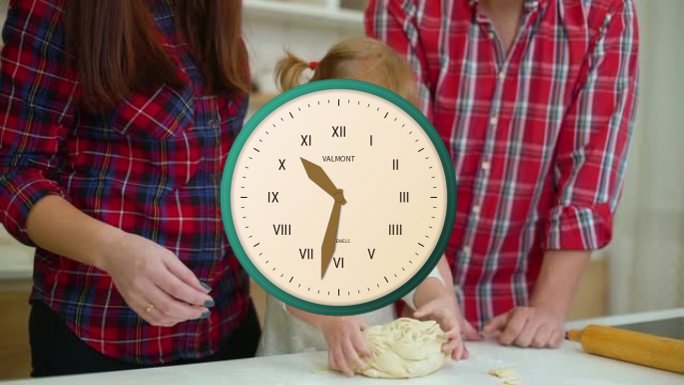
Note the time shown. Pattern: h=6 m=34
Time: h=10 m=32
